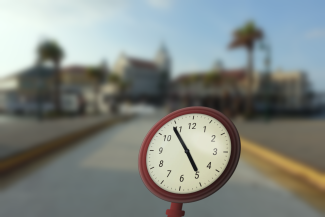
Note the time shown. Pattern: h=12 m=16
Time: h=4 m=54
